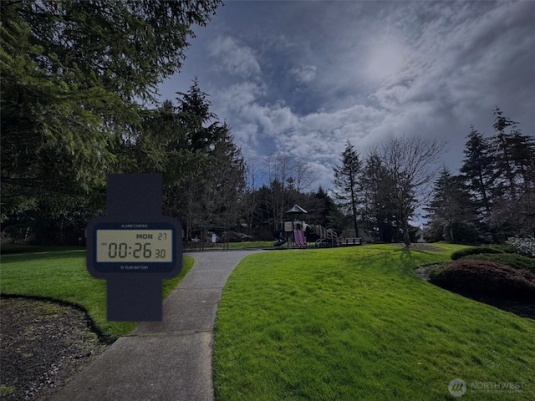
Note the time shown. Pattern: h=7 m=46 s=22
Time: h=0 m=26 s=30
